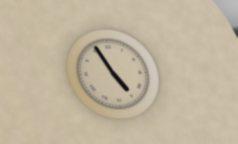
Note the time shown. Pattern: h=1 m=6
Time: h=4 m=56
